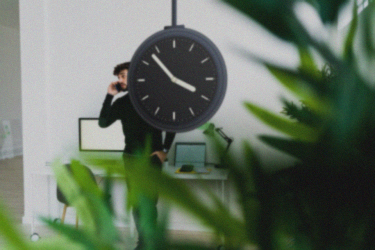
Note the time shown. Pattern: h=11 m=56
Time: h=3 m=53
